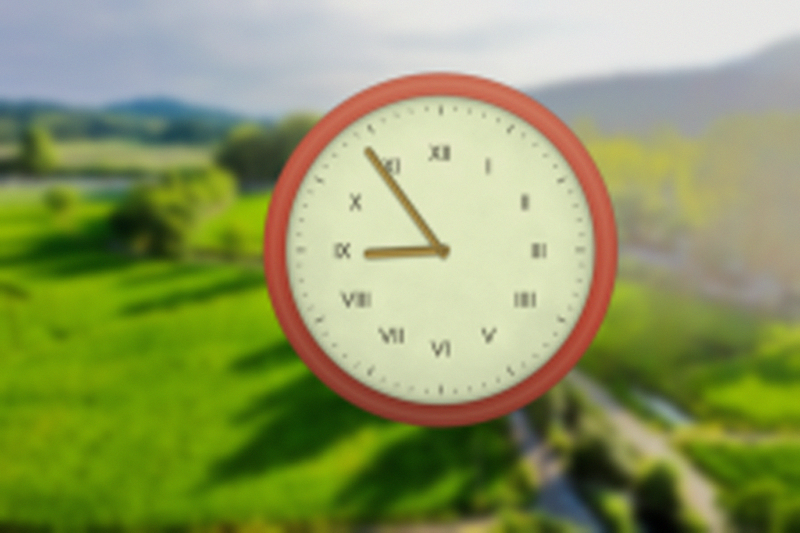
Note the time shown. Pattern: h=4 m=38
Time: h=8 m=54
